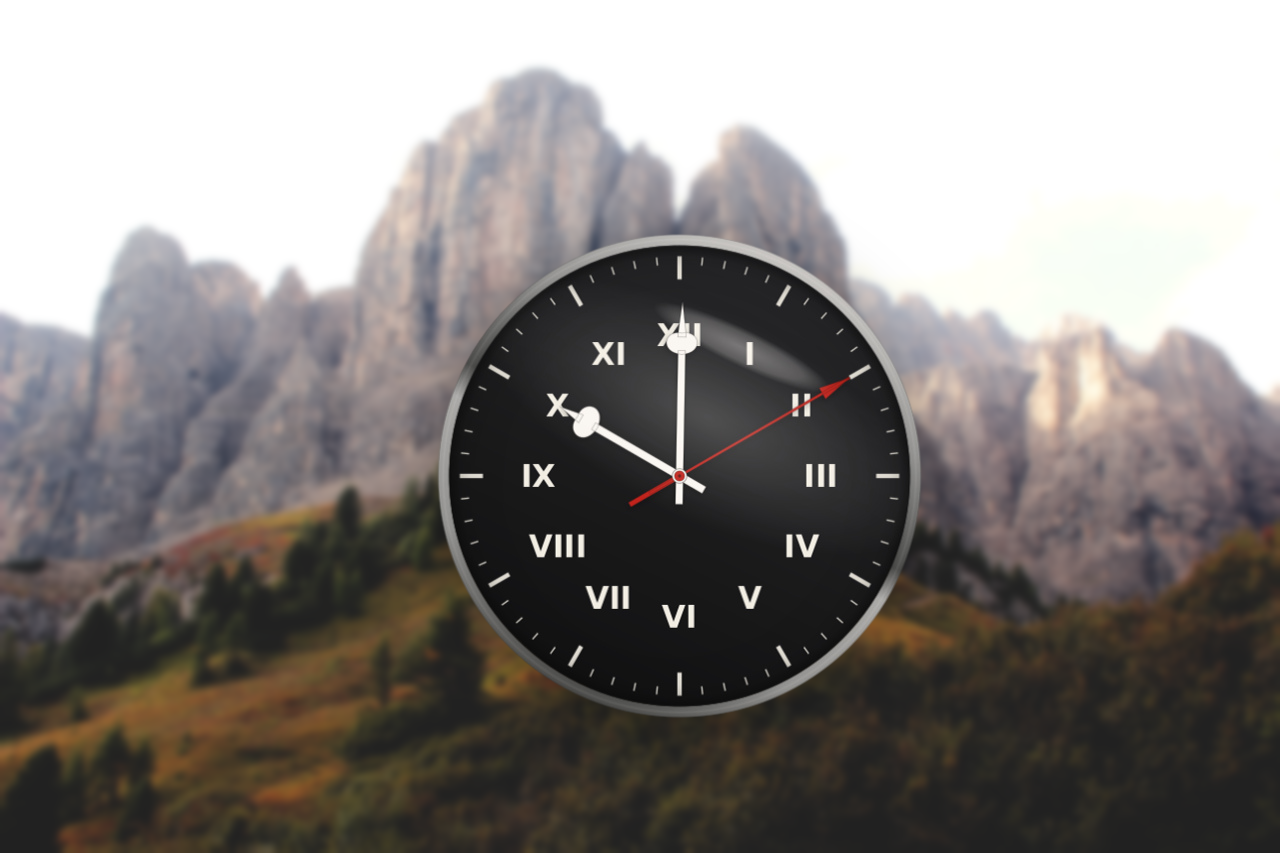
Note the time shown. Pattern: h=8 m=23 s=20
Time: h=10 m=0 s=10
